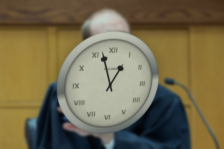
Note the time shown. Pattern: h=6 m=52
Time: h=12 m=57
